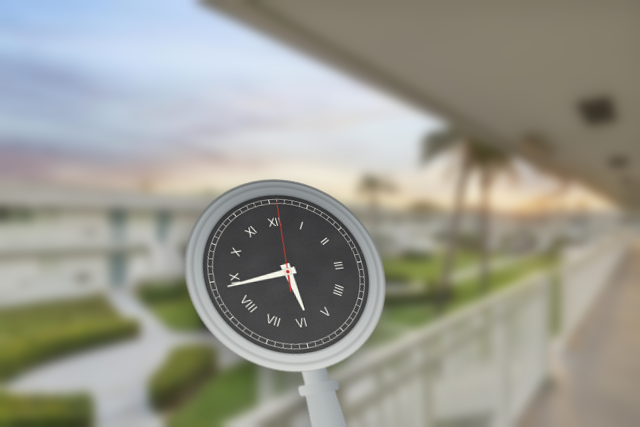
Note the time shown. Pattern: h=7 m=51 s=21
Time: h=5 m=44 s=1
